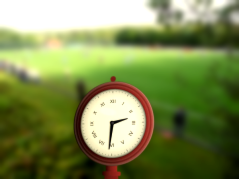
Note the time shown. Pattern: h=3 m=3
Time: h=2 m=31
